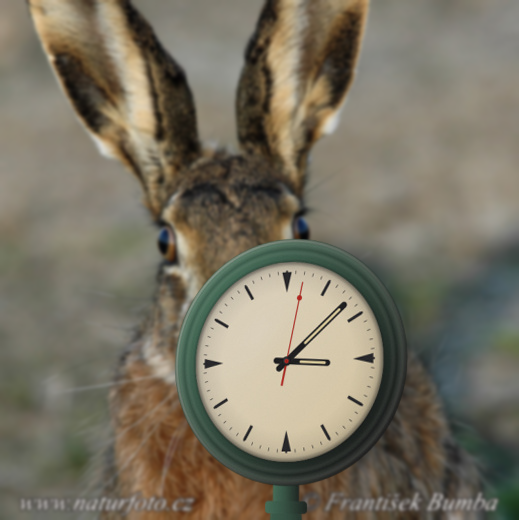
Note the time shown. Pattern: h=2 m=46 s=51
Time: h=3 m=8 s=2
